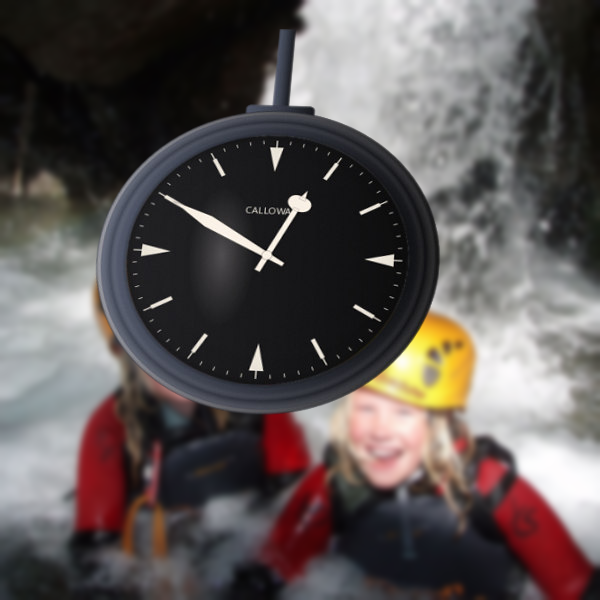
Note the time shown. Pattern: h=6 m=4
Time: h=12 m=50
